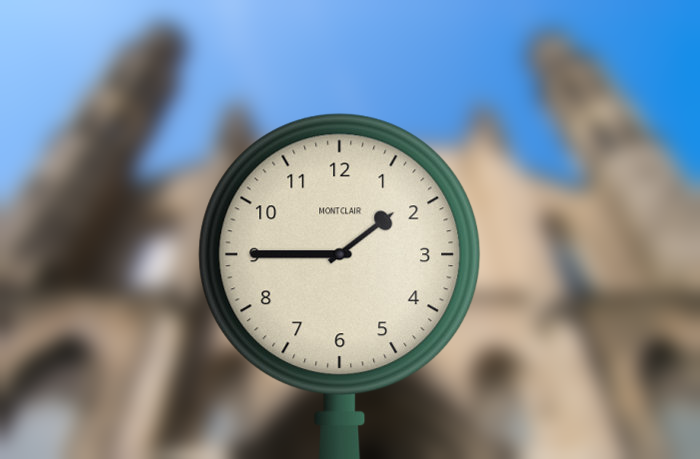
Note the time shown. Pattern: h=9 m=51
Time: h=1 m=45
